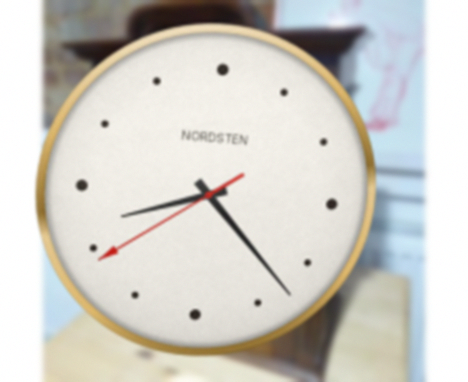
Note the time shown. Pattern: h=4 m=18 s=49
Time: h=8 m=22 s=39
